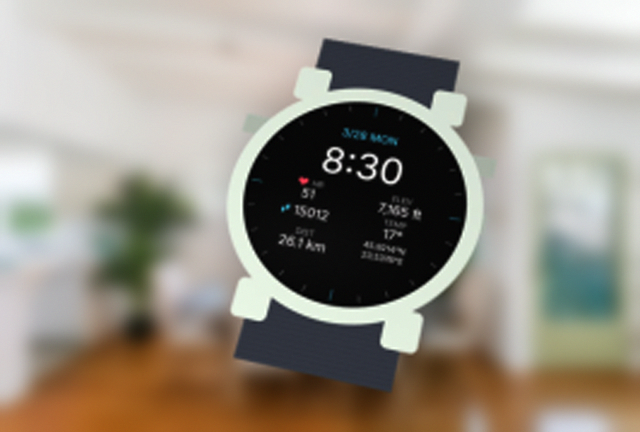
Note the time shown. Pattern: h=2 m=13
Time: h=8 m=30
